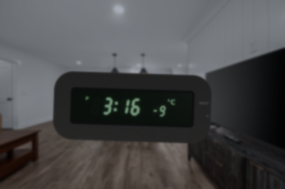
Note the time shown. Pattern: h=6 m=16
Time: h=3 m=16
